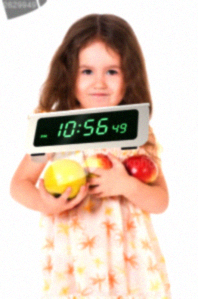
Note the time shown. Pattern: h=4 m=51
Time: h=10 m=56
